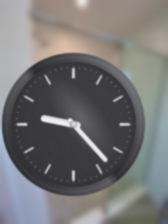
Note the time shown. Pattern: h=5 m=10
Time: h=9 m=23
